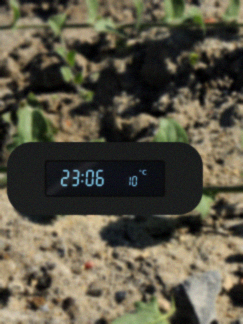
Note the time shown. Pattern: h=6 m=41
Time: h=23 m=6
